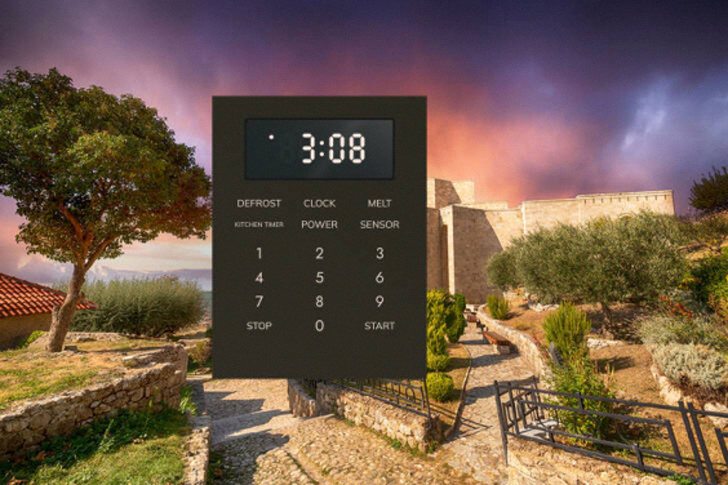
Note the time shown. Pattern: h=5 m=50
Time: h=3 m=8
